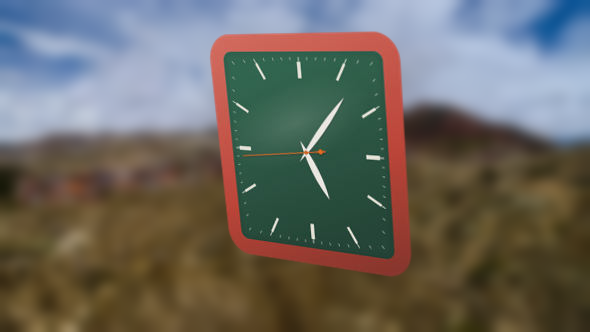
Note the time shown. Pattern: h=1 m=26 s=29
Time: h=5 m=6 s=44
